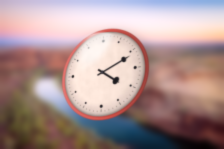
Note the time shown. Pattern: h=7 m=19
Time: h=4 m=11
